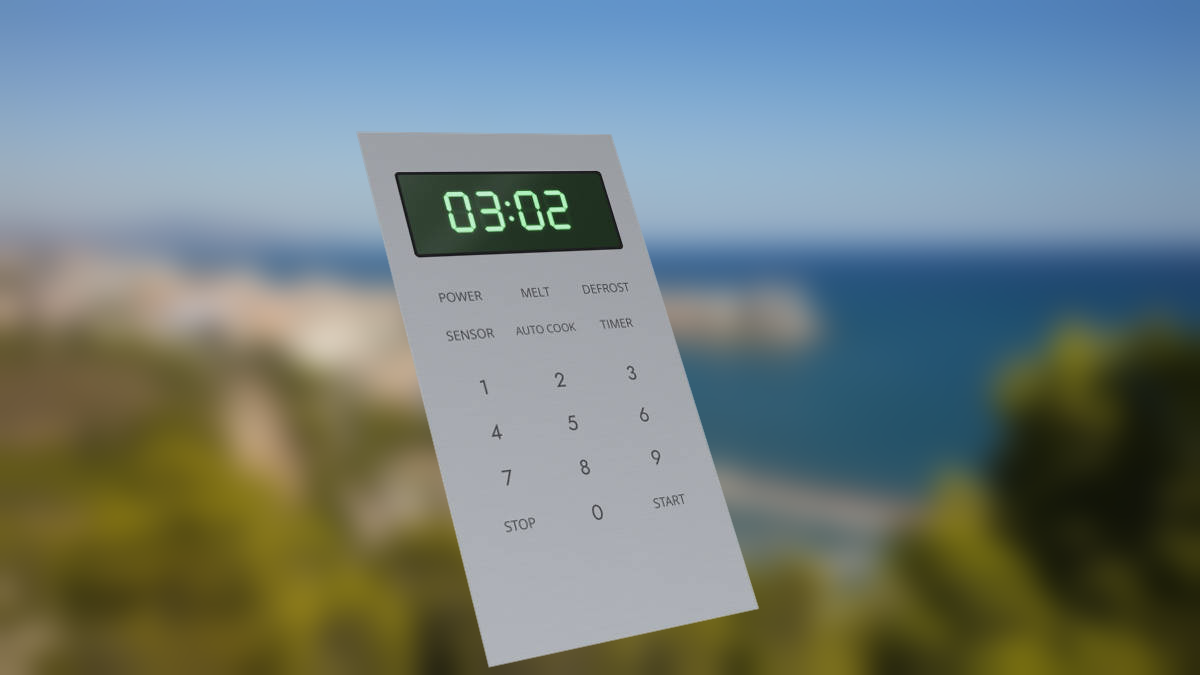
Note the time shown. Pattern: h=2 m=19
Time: h=3 m=2
